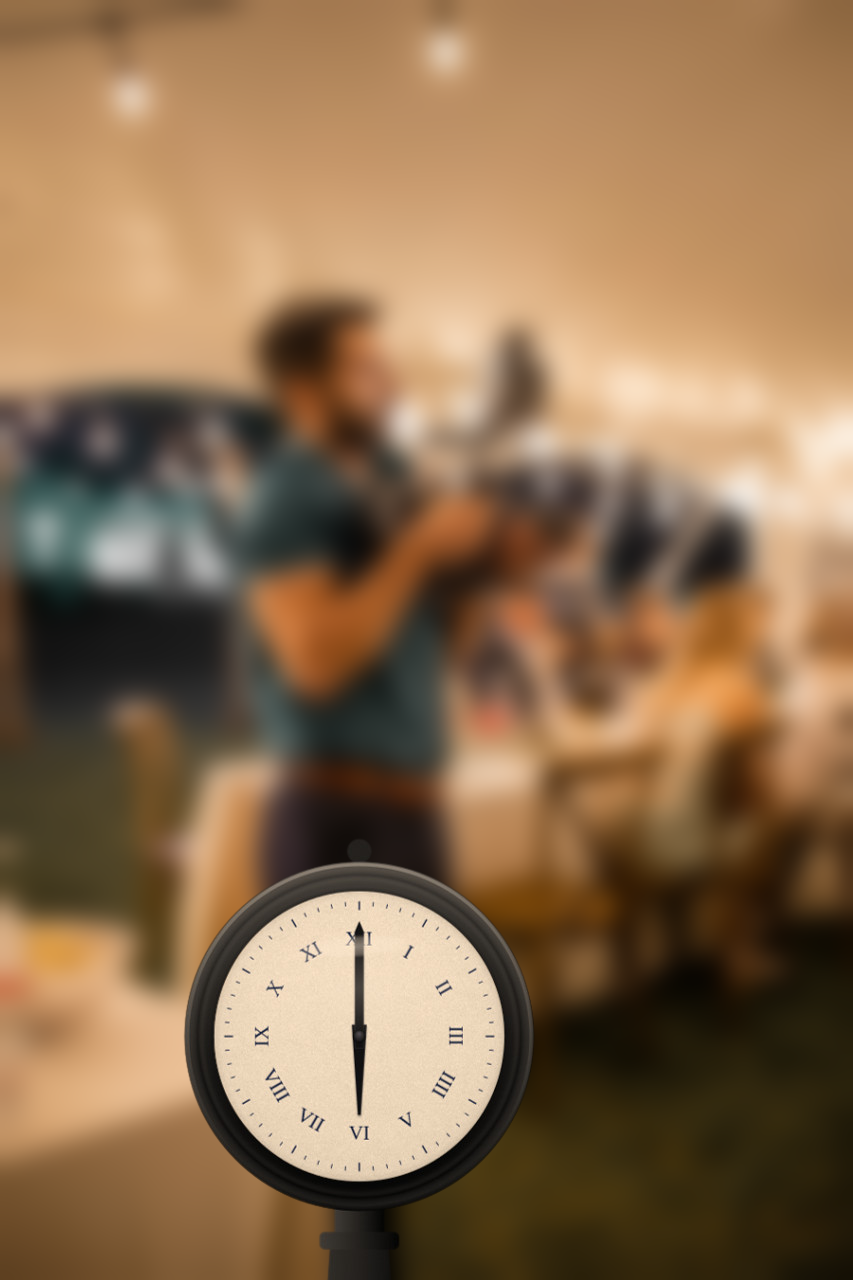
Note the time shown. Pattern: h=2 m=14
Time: h=6 m=0
